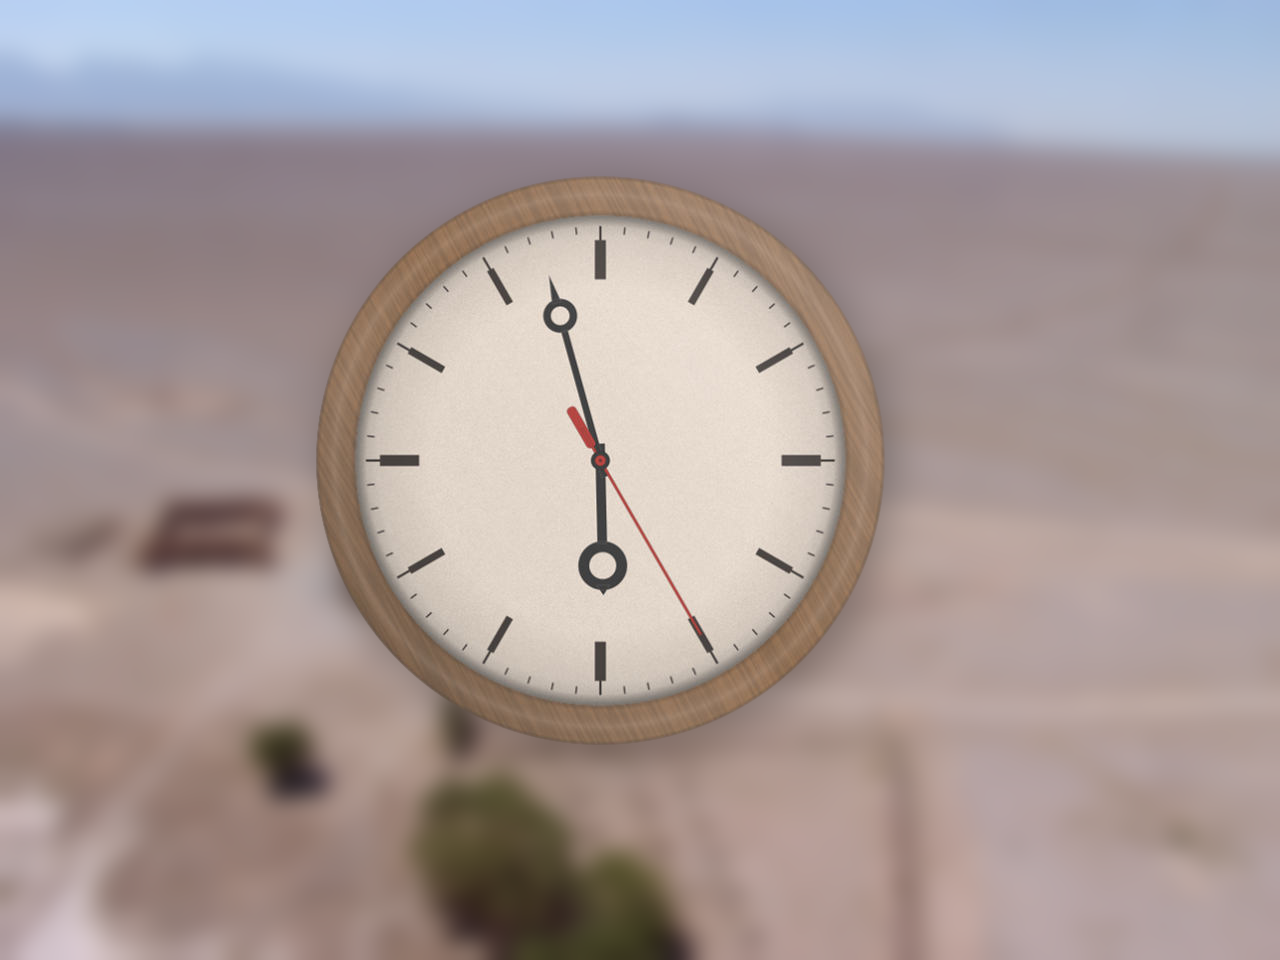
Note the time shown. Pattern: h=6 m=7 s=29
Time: h=5 m=57 s=25
